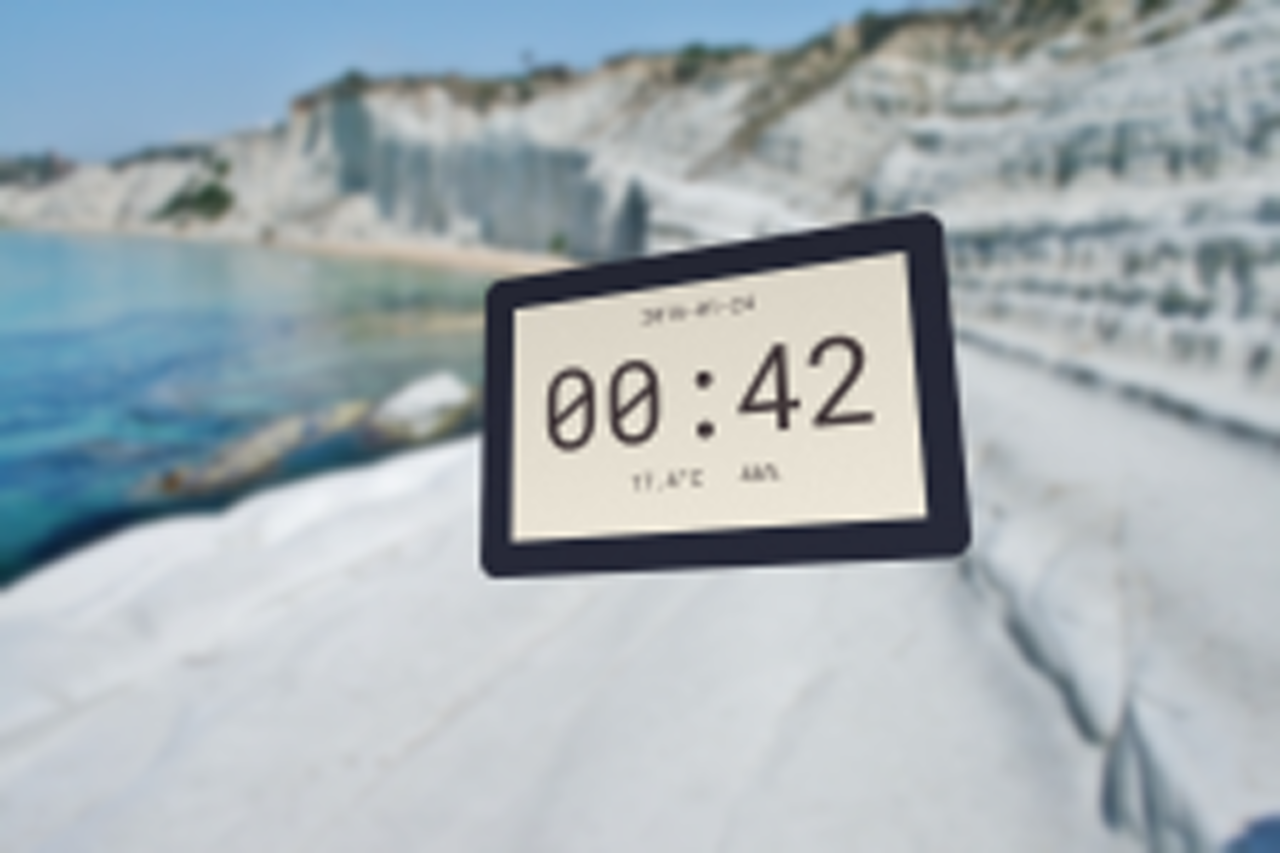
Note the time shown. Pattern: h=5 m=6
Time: h=0 m=42
